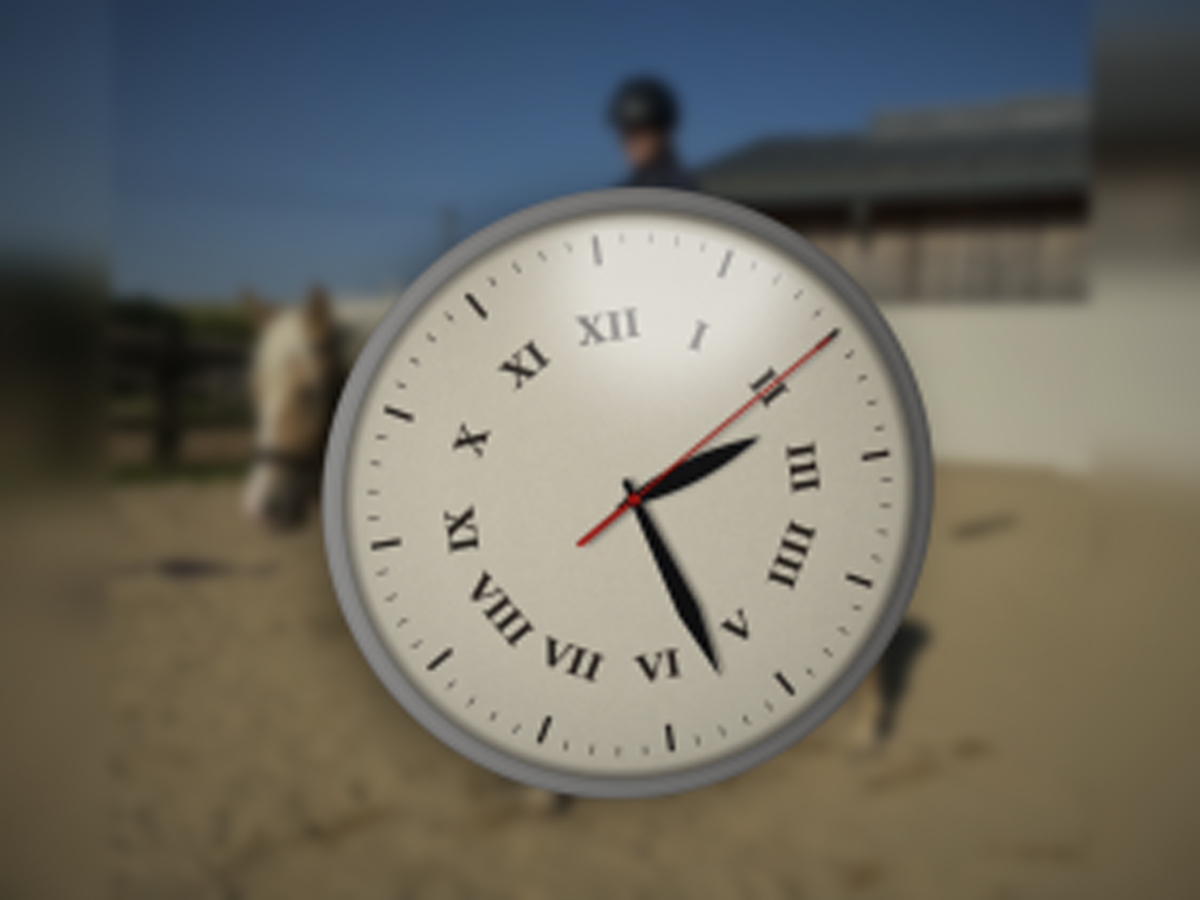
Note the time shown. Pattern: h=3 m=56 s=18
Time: h=2 m=27 s=10
